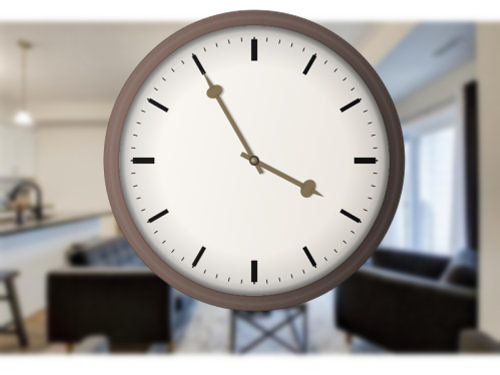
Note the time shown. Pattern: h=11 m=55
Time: h=3 m=55
